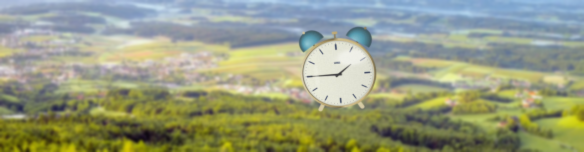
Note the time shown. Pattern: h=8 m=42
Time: h=1 m=45
